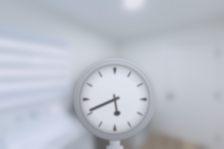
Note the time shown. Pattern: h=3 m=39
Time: h=5 m=41
